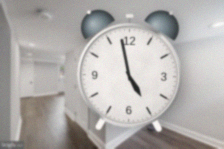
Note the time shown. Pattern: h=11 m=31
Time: h=4 m=58
